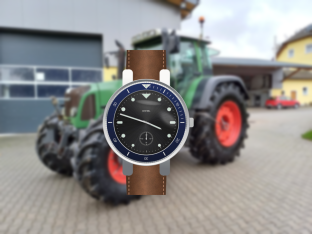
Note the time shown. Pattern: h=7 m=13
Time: h=3 m=48
